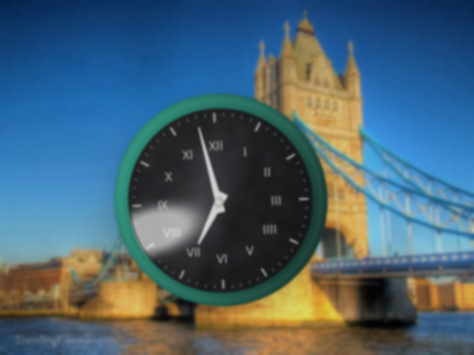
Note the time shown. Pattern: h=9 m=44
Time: h=6 m=58
